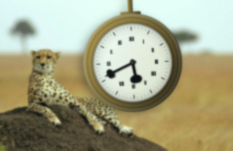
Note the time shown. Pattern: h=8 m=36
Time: h=5 m=41
